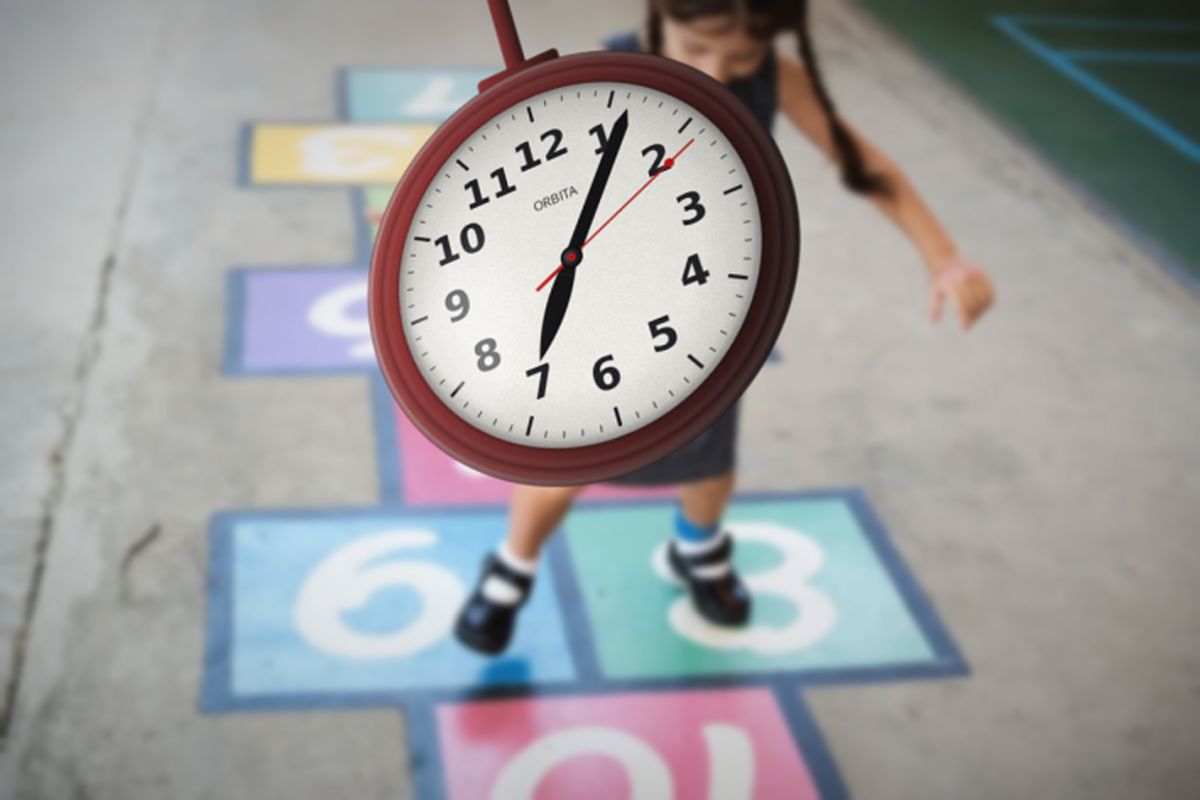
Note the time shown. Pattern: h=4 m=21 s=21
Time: h=7 m=6 s=11
